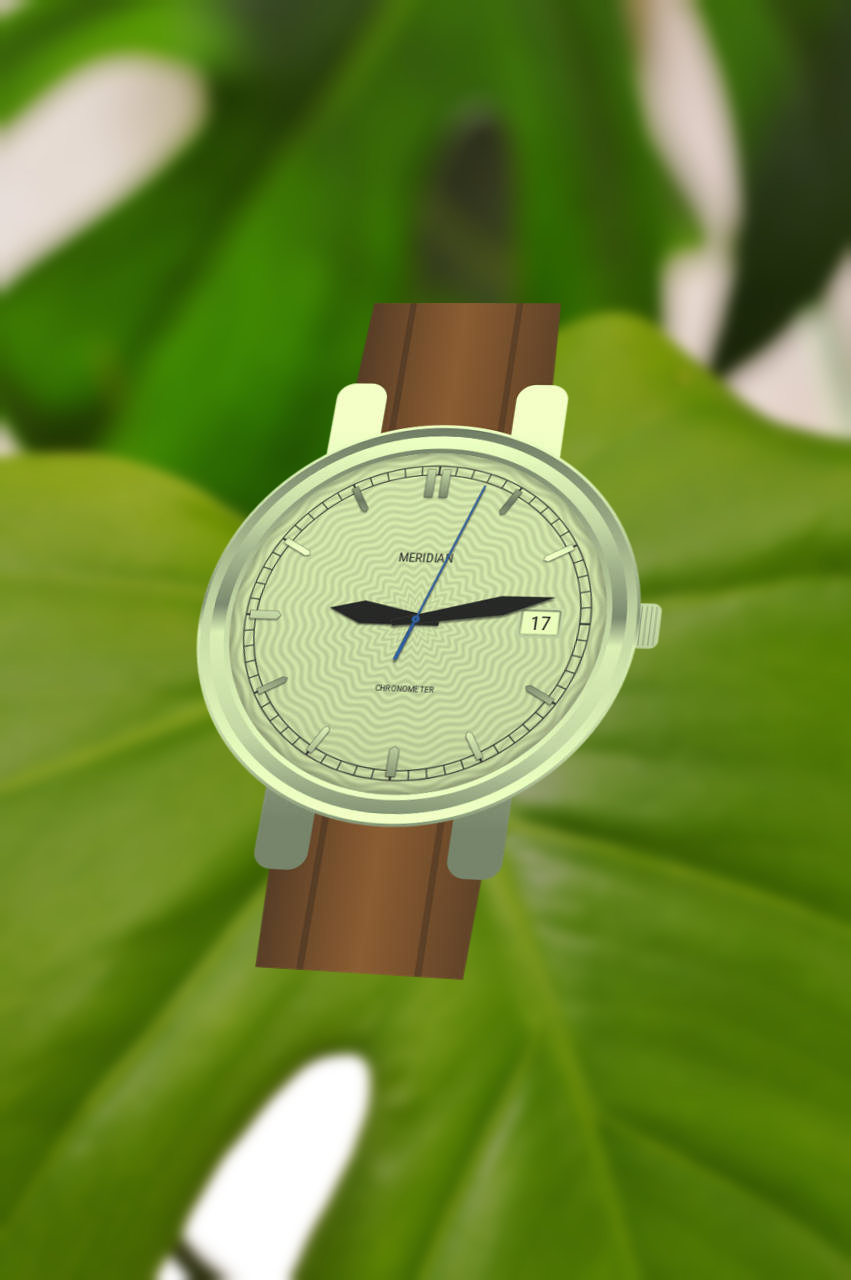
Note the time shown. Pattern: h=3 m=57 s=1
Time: h=9 m=13 s=3
